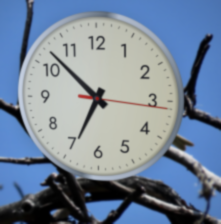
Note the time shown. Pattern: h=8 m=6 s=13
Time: h=6 m=52 s=16
